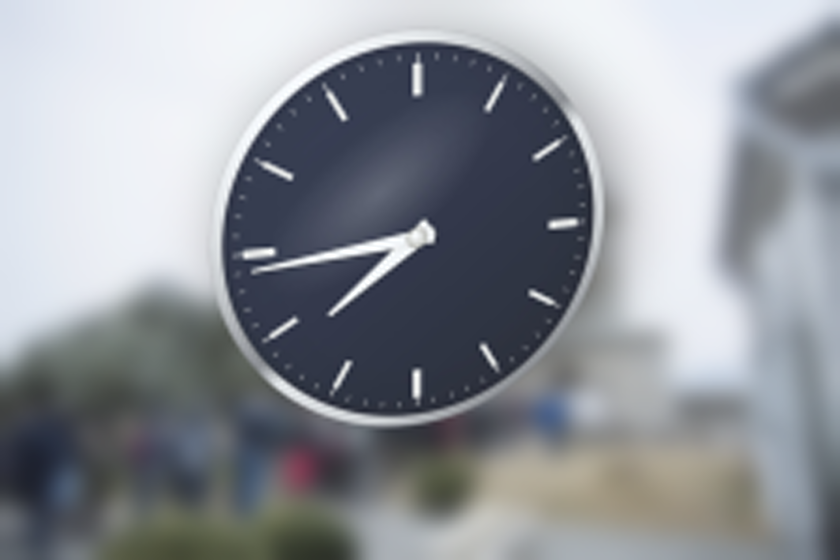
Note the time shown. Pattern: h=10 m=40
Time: h=7 m=44
